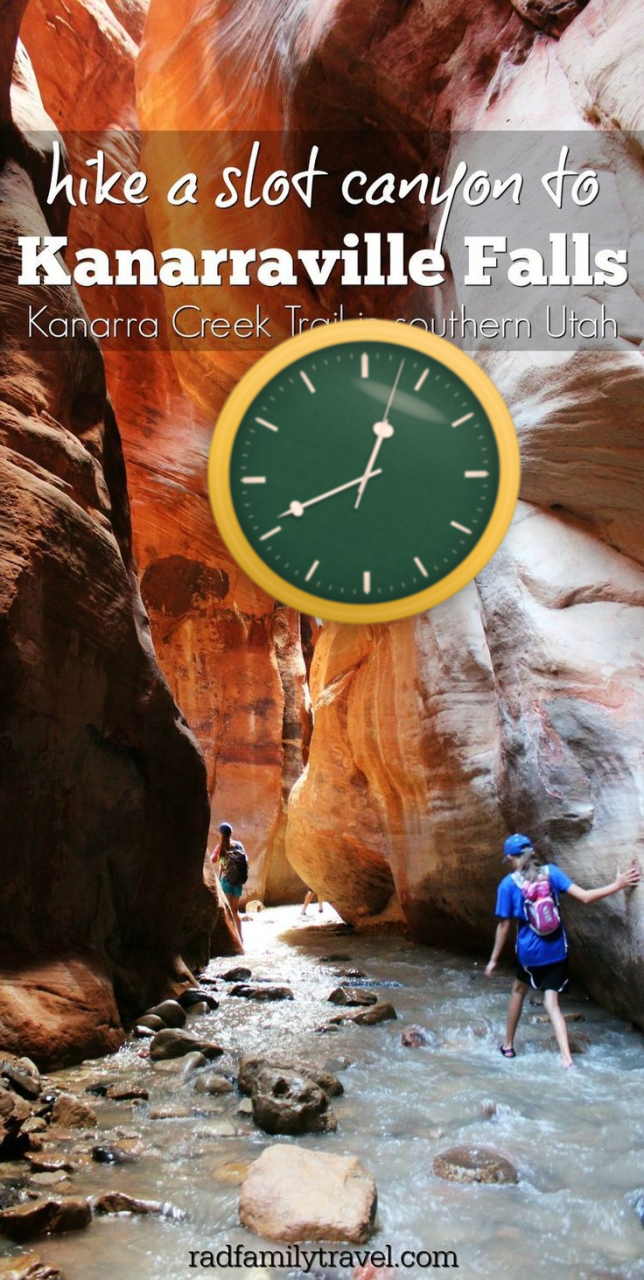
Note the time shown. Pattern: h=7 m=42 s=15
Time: h=12 m=41 s=3
